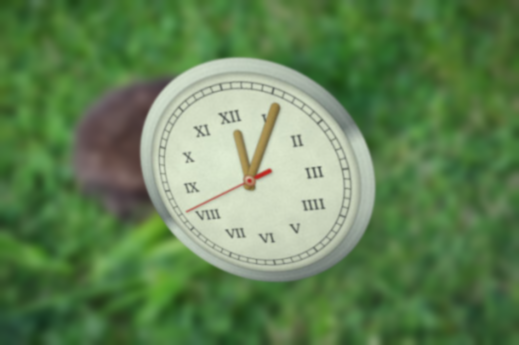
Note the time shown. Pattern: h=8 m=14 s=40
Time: h=12 m=5 s=42
